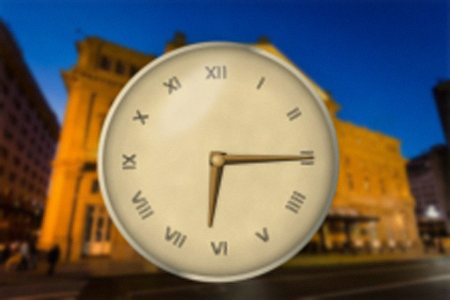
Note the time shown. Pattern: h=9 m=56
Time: h=6 m=15
